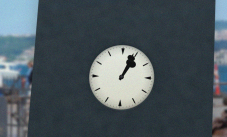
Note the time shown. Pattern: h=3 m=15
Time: h=1 m=4
